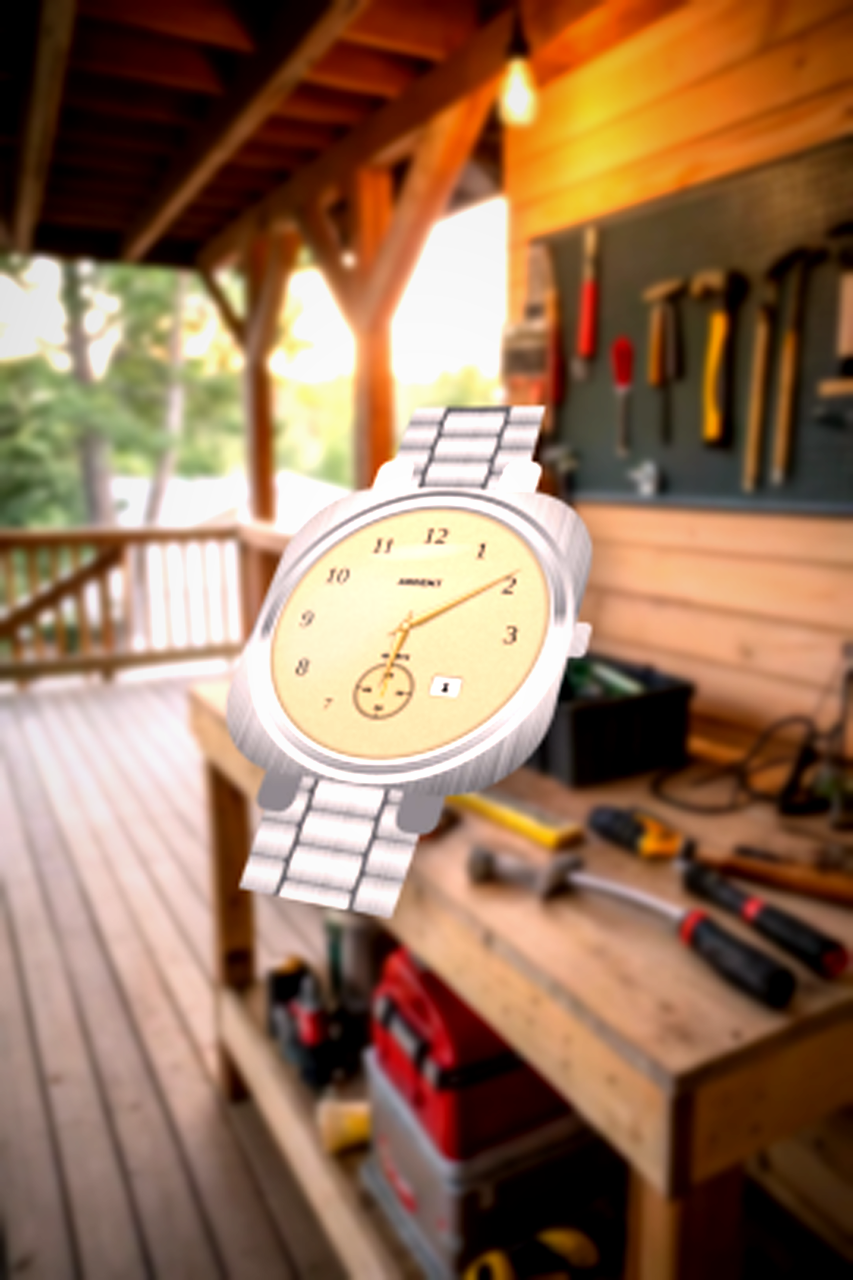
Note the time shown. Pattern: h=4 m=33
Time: h=6 m=9
